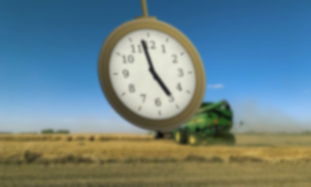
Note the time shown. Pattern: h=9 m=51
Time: h=4 m=58
